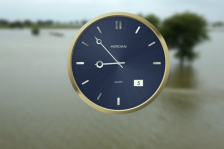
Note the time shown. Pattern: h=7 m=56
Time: h=8 m=53
